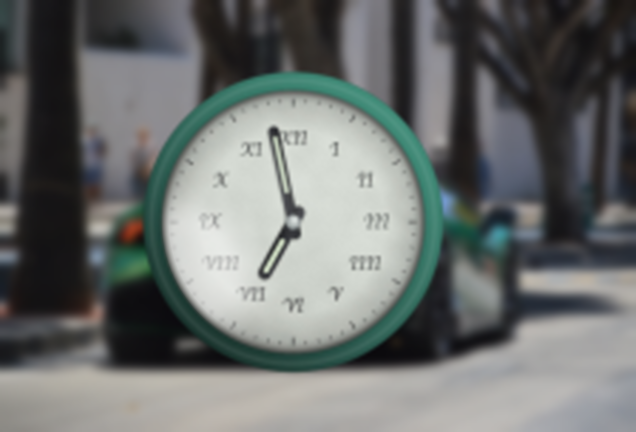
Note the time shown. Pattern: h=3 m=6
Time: h=6 m=58
